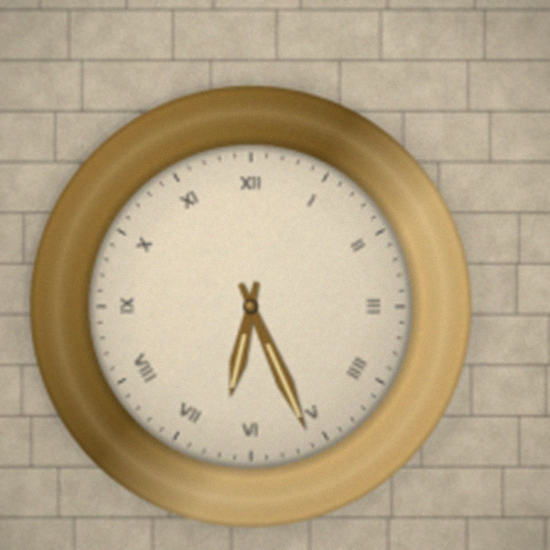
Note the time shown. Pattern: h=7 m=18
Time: h=6 m=26
